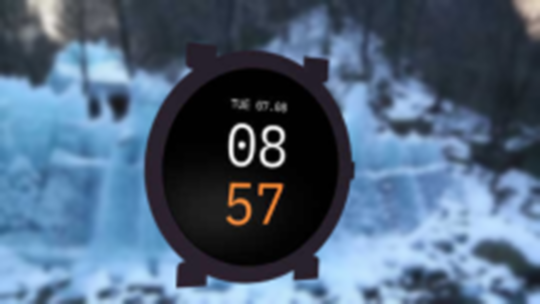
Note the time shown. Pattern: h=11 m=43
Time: h=8 m=57
